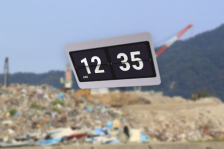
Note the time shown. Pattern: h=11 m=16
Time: h=12 m=35
